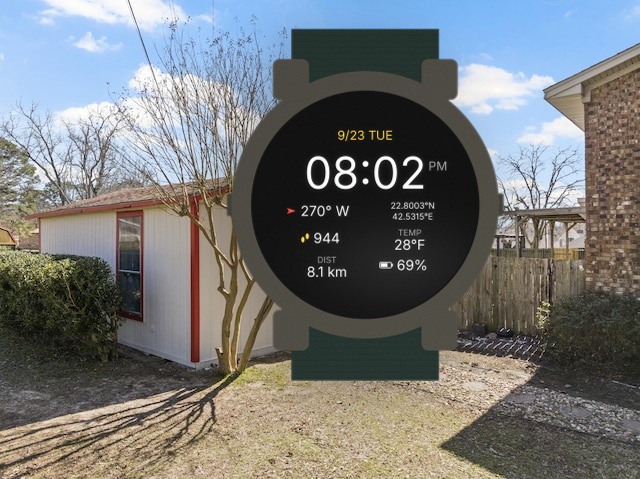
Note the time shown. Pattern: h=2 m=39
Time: h=8 m=2
